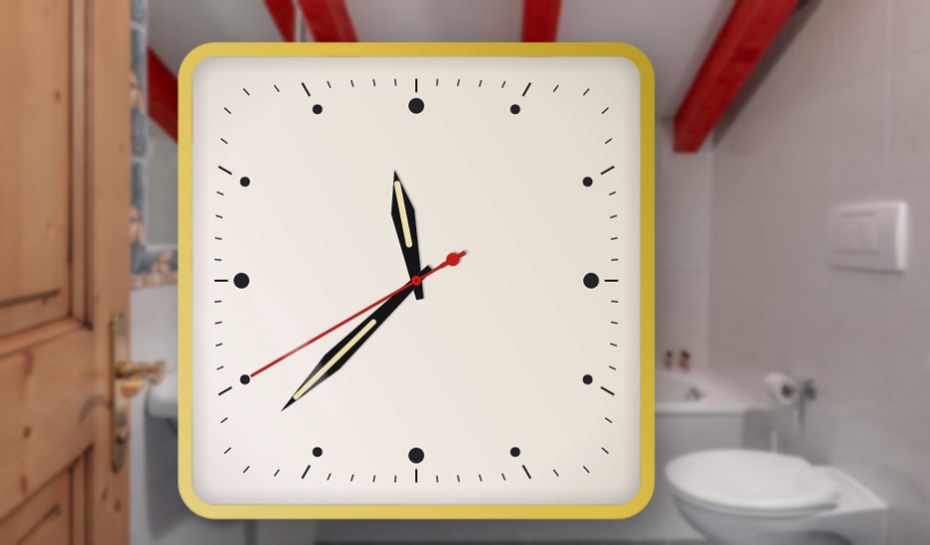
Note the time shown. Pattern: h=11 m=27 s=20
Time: h=11 m=37 s=40
